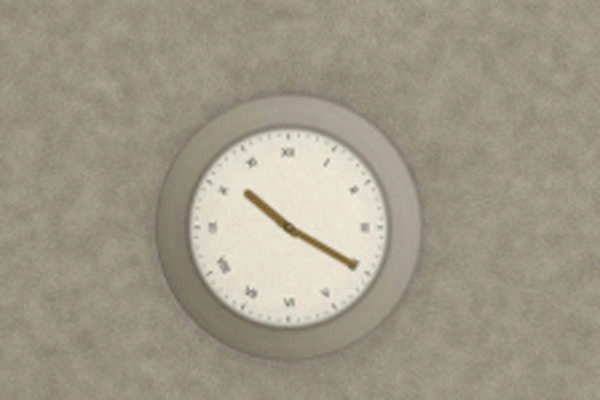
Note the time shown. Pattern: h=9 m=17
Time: h=10 m=20
